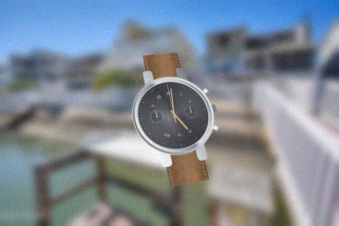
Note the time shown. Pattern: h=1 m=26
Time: h=5 m=1
